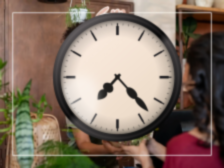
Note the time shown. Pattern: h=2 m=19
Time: h=7 m=23
